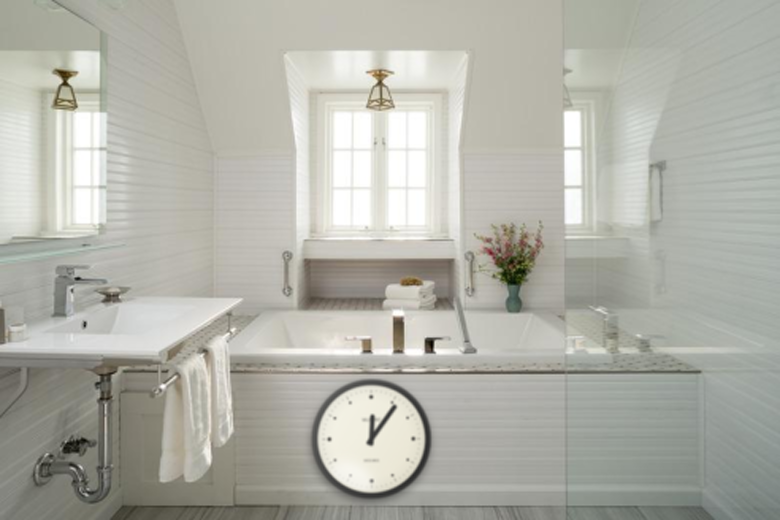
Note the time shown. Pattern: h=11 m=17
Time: h=12 m=6
